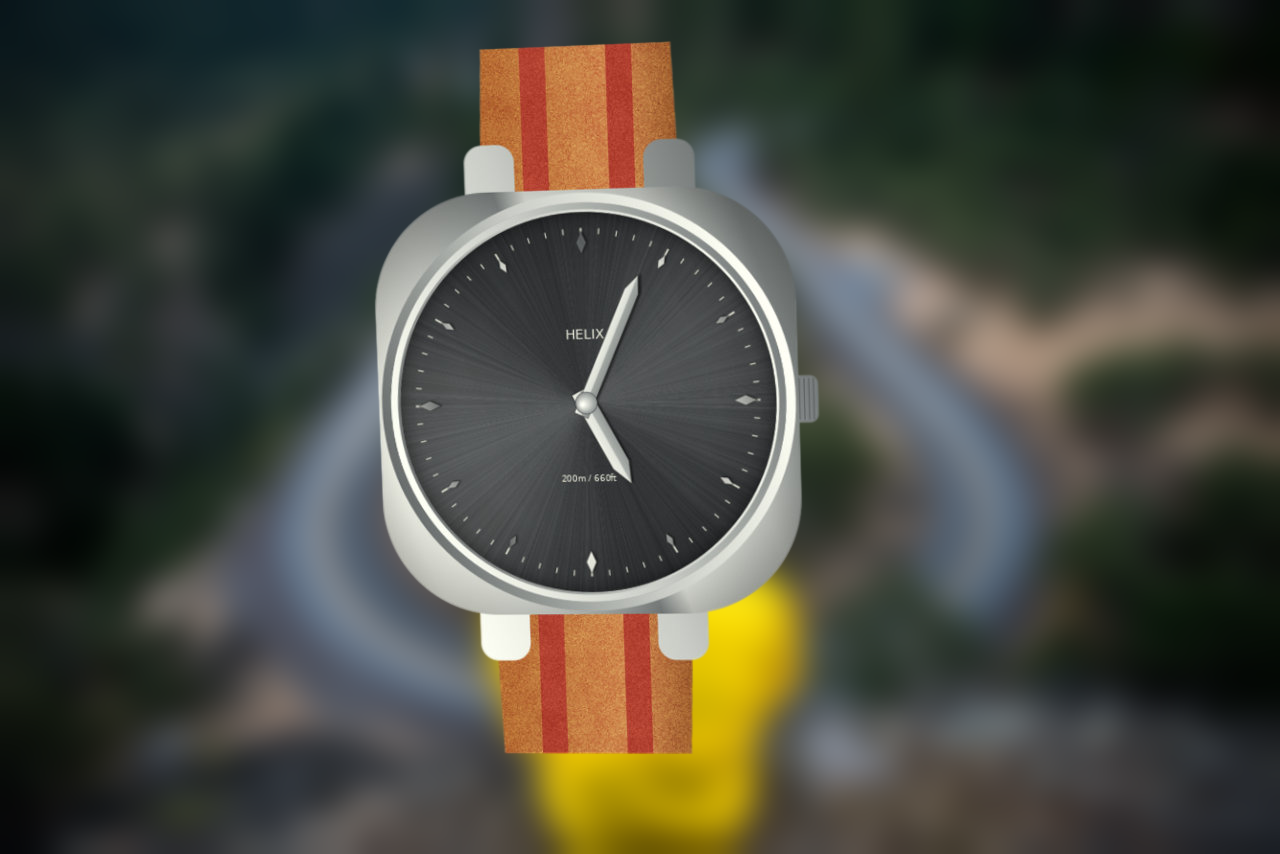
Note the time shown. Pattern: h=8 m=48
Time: h=5 m=4
